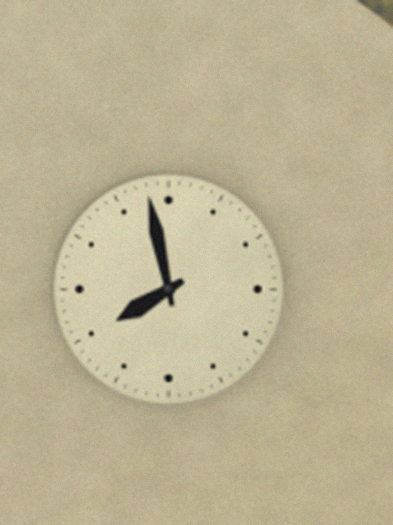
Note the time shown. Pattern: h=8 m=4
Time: h=7 m=58
